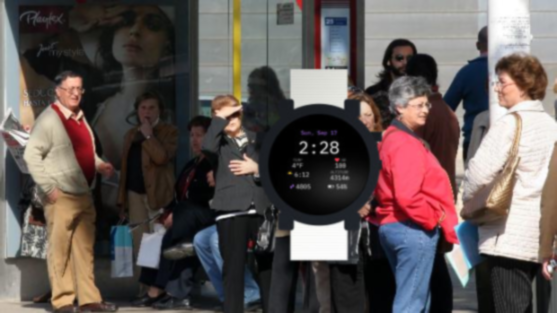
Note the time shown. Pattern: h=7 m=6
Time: h=2 m=28
